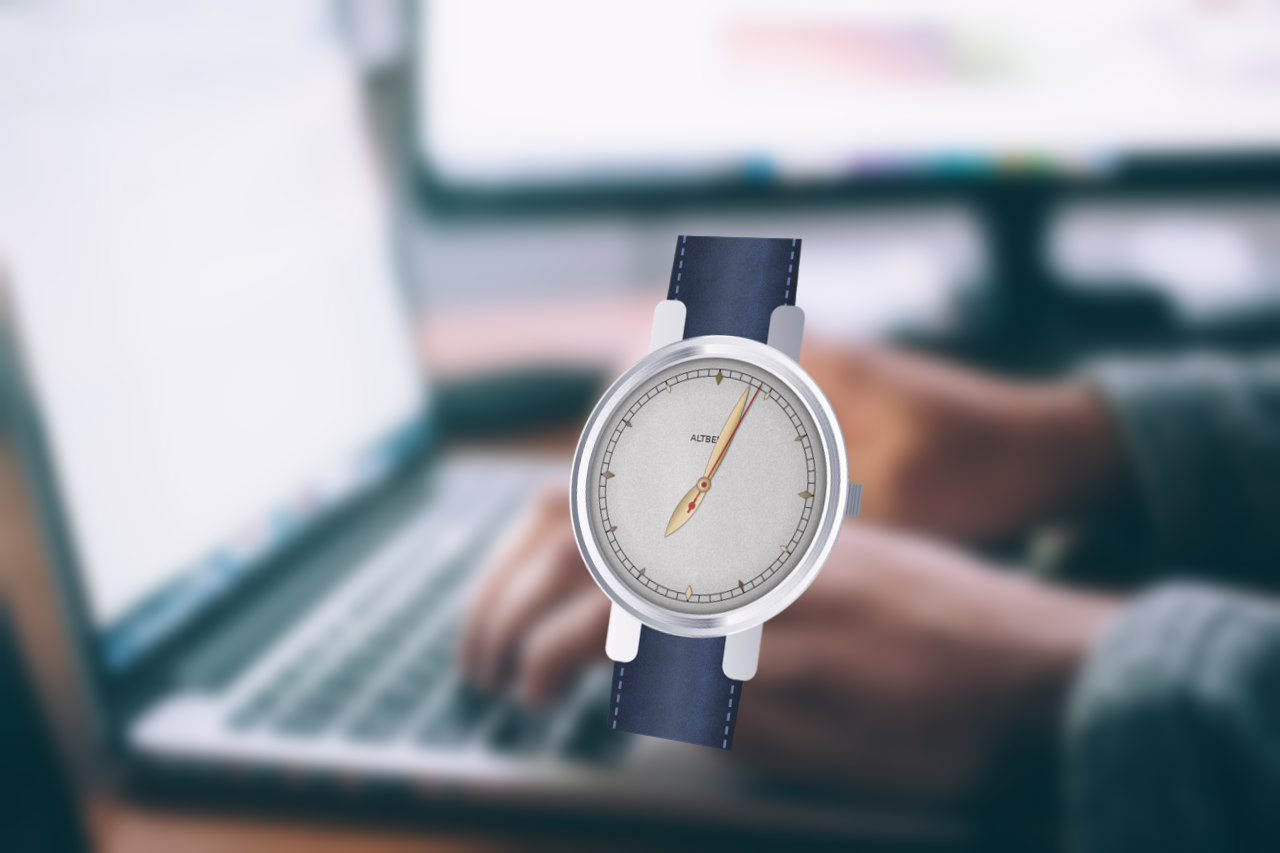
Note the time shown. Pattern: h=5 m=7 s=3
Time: h=7 m=3 s=4
